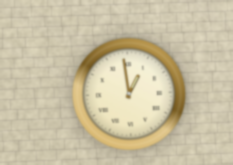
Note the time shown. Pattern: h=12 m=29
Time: h=12 m=59
